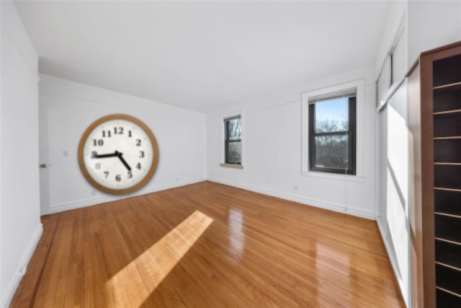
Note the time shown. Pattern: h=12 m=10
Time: h=4 m=44
